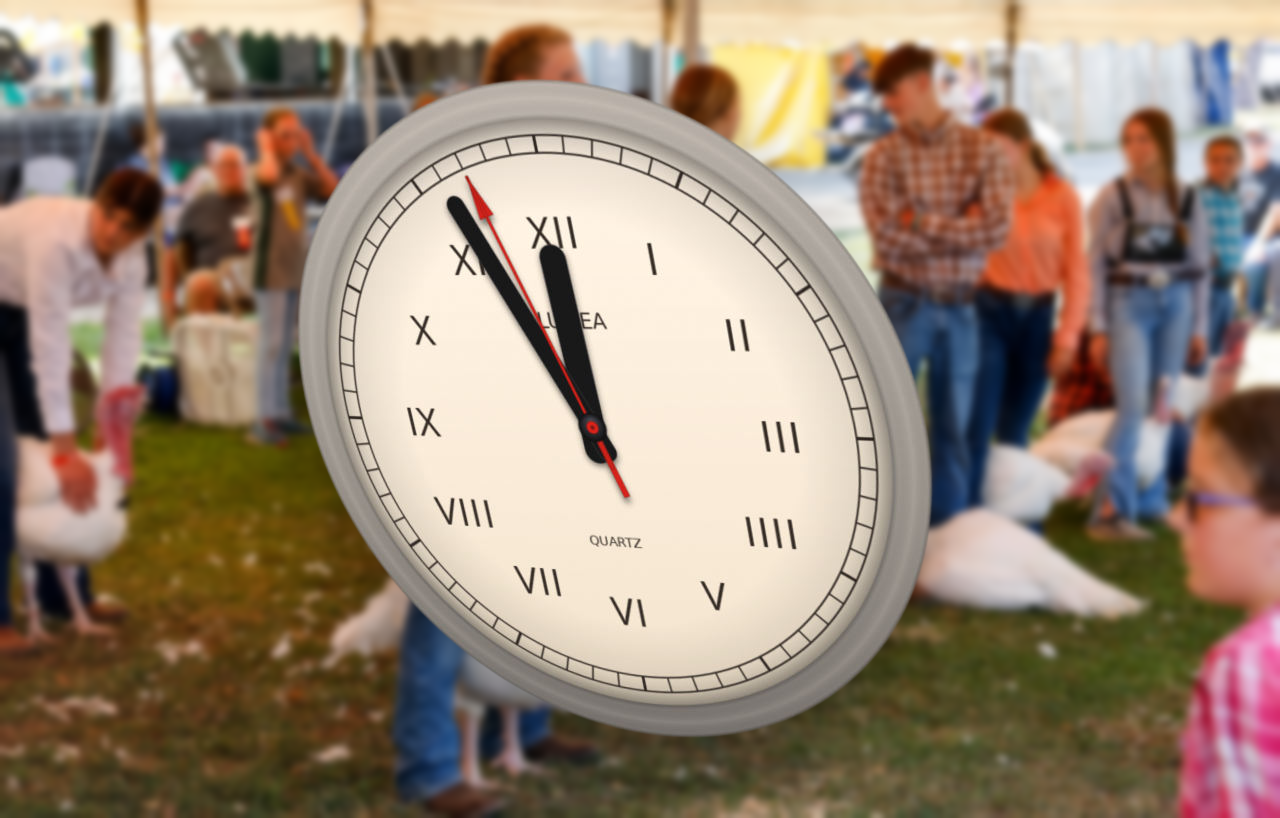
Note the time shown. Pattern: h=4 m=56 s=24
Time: h=11 m=55 s=57
